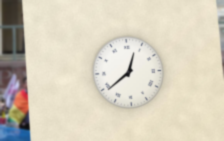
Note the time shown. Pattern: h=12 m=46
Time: h=12 m=39
